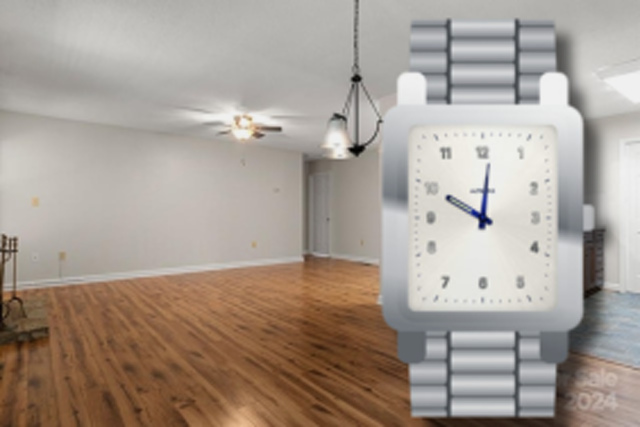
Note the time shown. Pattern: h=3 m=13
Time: h=10 m=1
